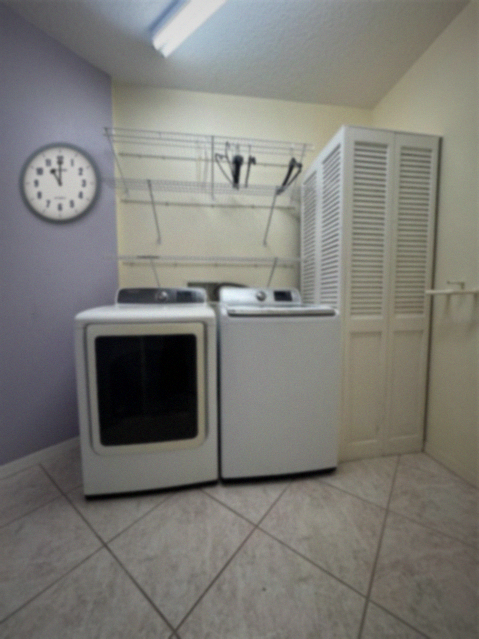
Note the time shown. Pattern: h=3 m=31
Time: h=11 m=0
